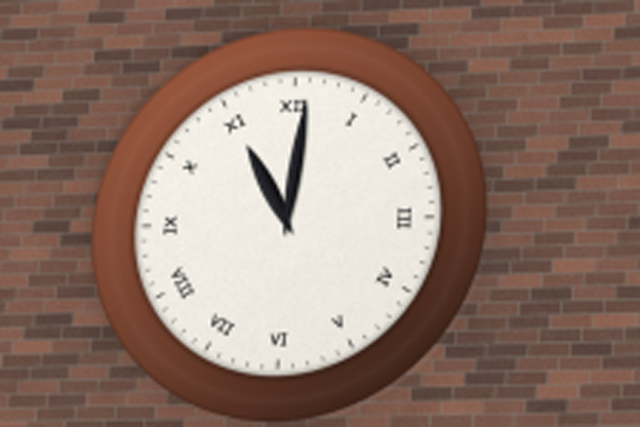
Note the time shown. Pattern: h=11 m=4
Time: h=11 m=1
